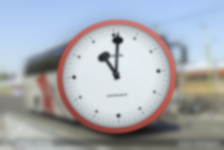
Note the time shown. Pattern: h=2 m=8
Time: h=11 m=1
